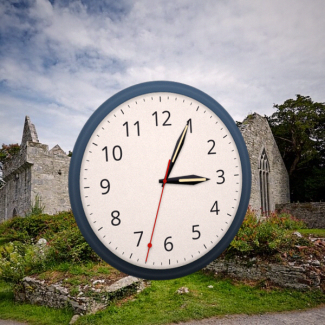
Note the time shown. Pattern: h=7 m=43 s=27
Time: h=3 m=4 s=33
